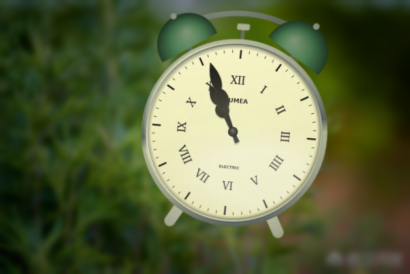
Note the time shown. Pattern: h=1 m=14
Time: h=10 m=56
